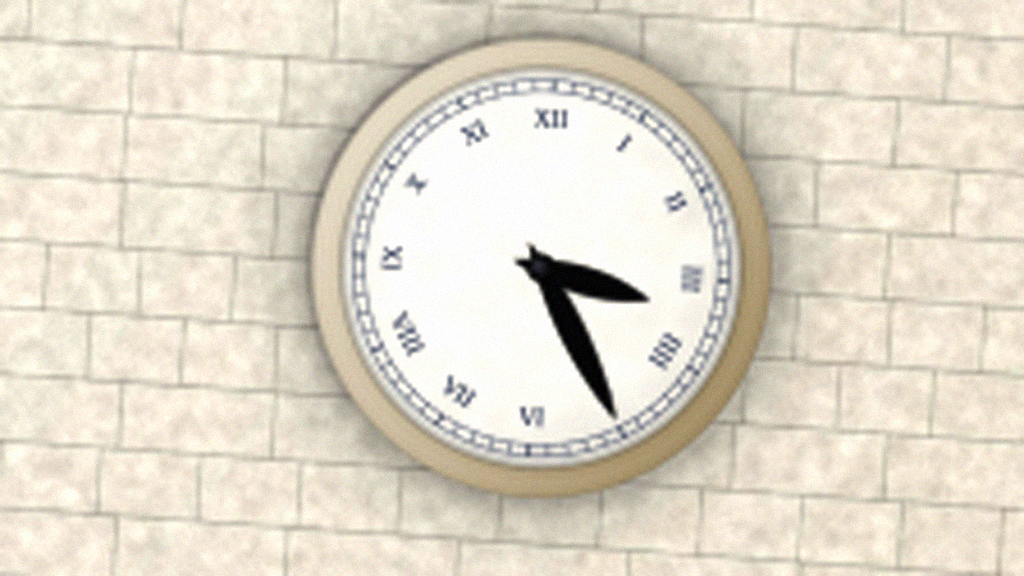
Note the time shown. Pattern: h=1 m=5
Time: h=3 m=25
